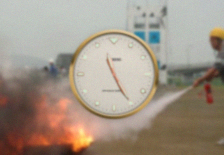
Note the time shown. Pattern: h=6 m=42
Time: h=11 m=25
